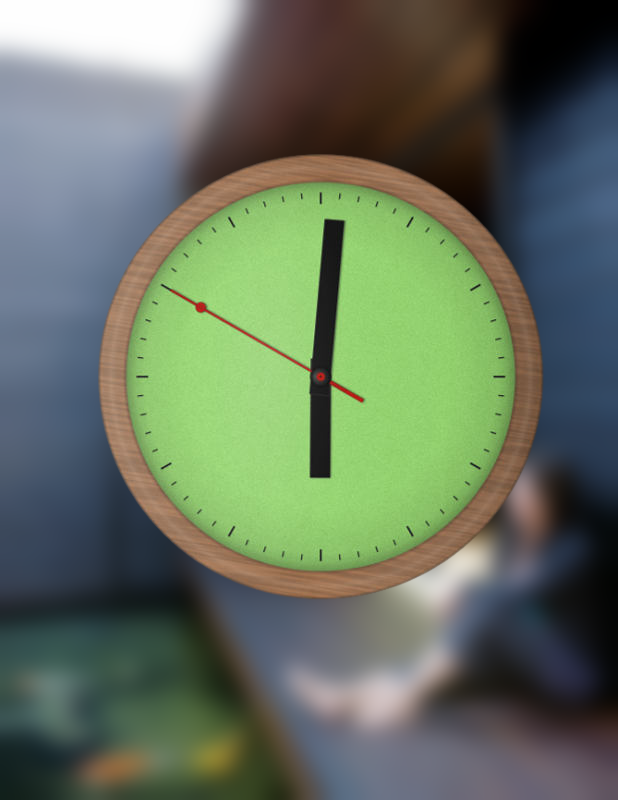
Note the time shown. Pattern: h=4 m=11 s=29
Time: h=6 m=0 s=50
